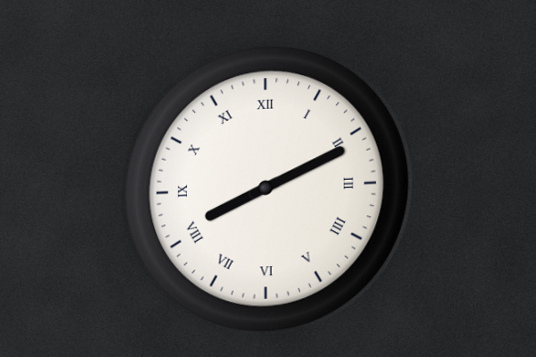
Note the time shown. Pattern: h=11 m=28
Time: h=8 m=11
